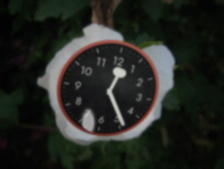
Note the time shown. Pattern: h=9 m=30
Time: h=12 m=24
